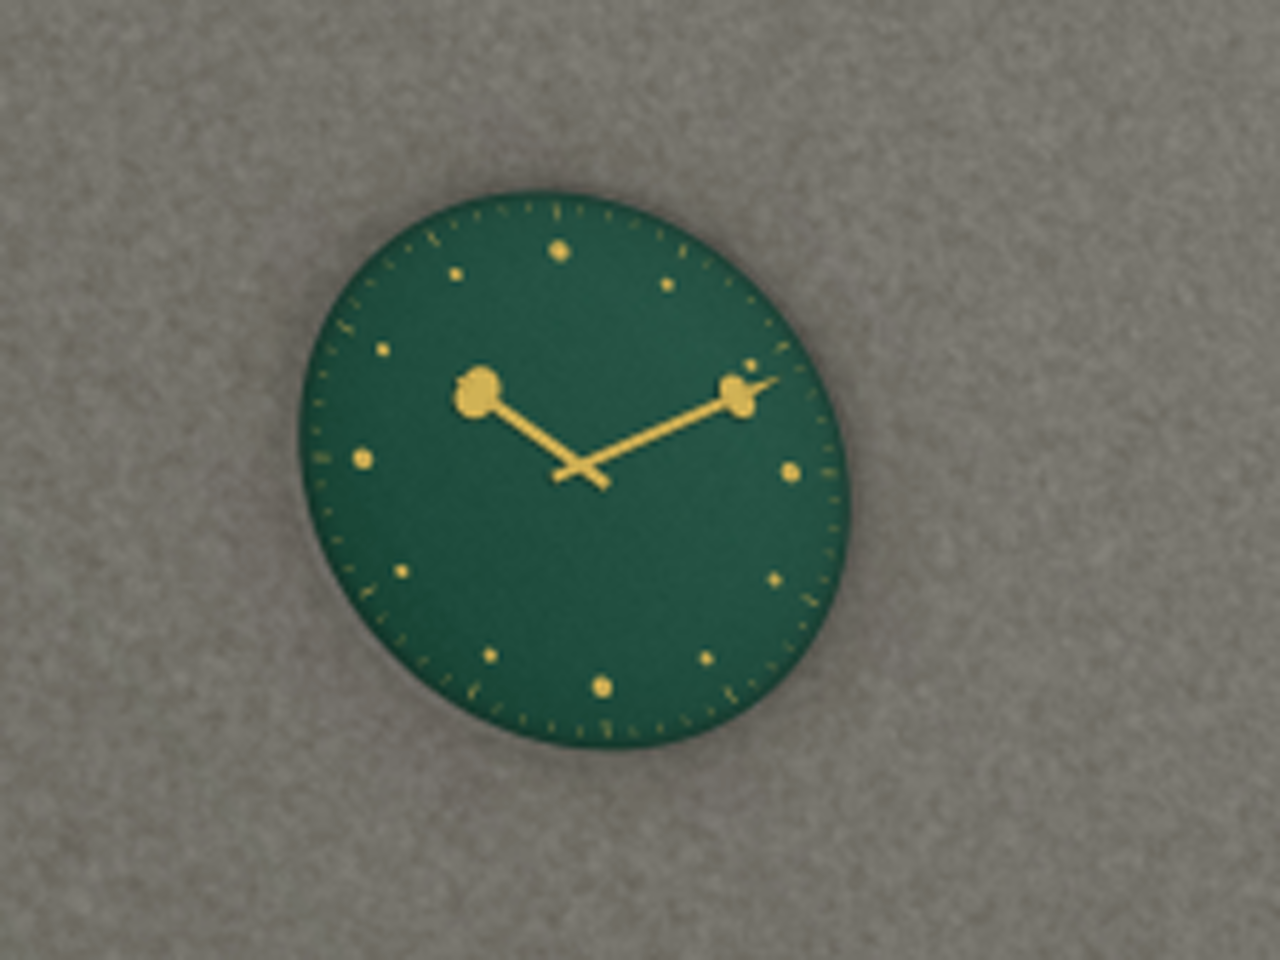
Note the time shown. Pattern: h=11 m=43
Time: h=10 m=11
